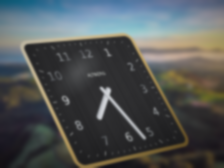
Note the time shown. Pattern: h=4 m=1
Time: h=7 m=27
